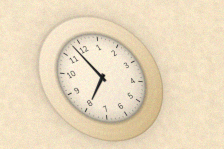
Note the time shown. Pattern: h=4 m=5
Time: h=7 m=58
